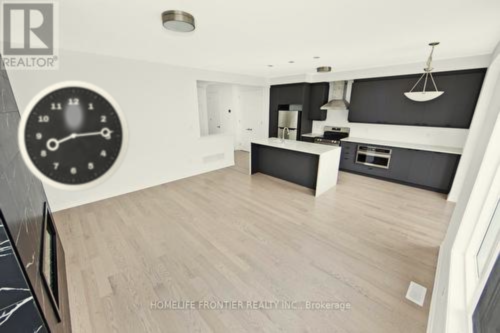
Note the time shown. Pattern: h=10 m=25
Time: h=8 m=14
